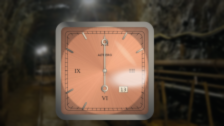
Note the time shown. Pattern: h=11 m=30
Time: h=6 m=0
